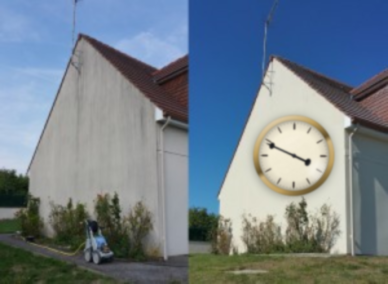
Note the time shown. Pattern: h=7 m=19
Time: h=3 m=49
